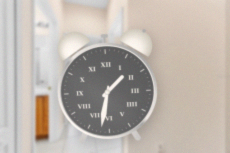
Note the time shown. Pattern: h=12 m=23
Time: h=1 m=32
